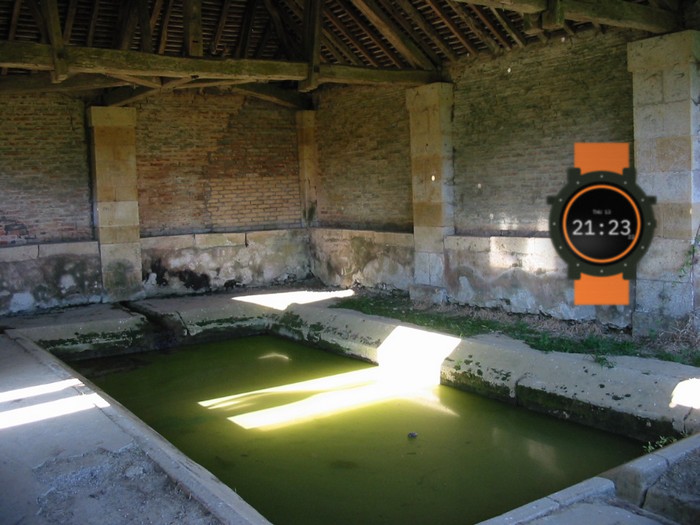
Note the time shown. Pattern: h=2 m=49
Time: h=21 m=23
